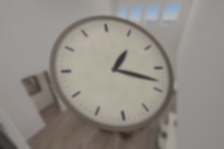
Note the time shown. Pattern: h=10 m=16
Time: h=1 m=18
